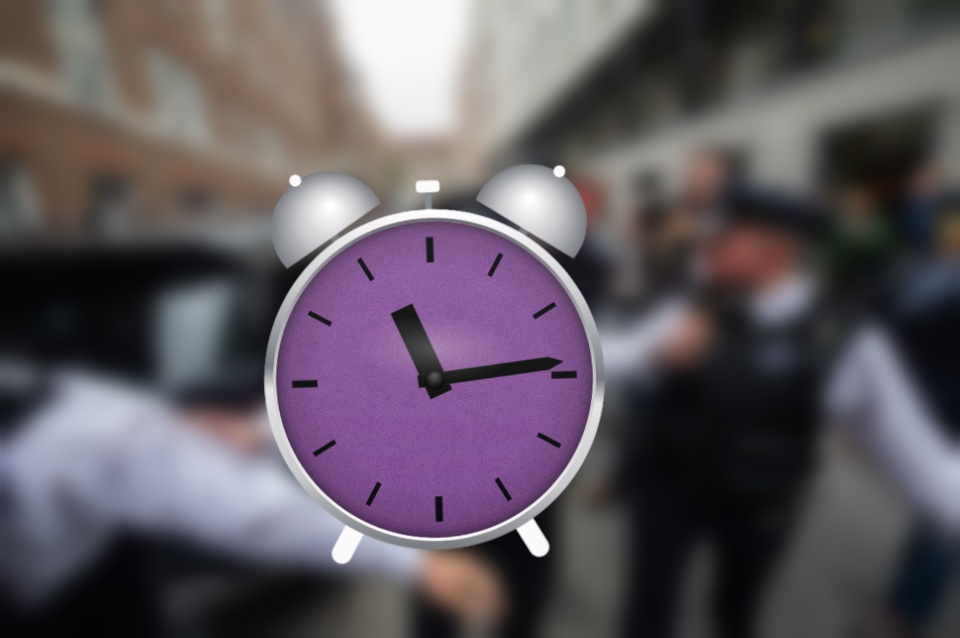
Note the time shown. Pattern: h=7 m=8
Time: h=11 m=14
